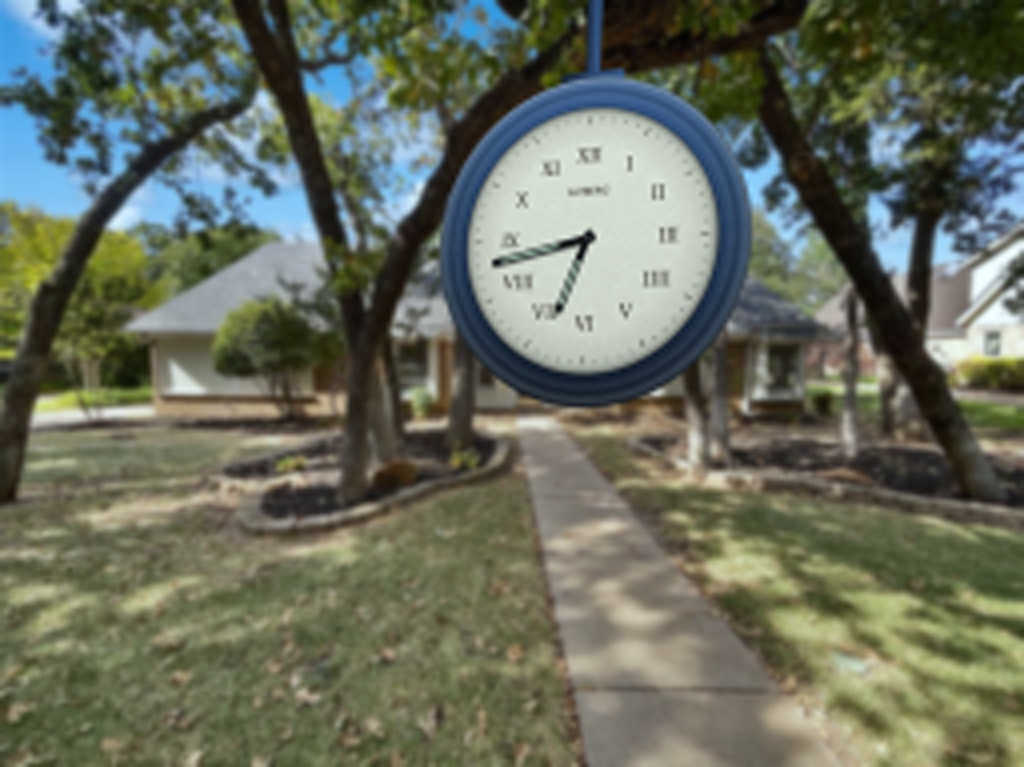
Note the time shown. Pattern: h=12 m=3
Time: h=6 m=43
